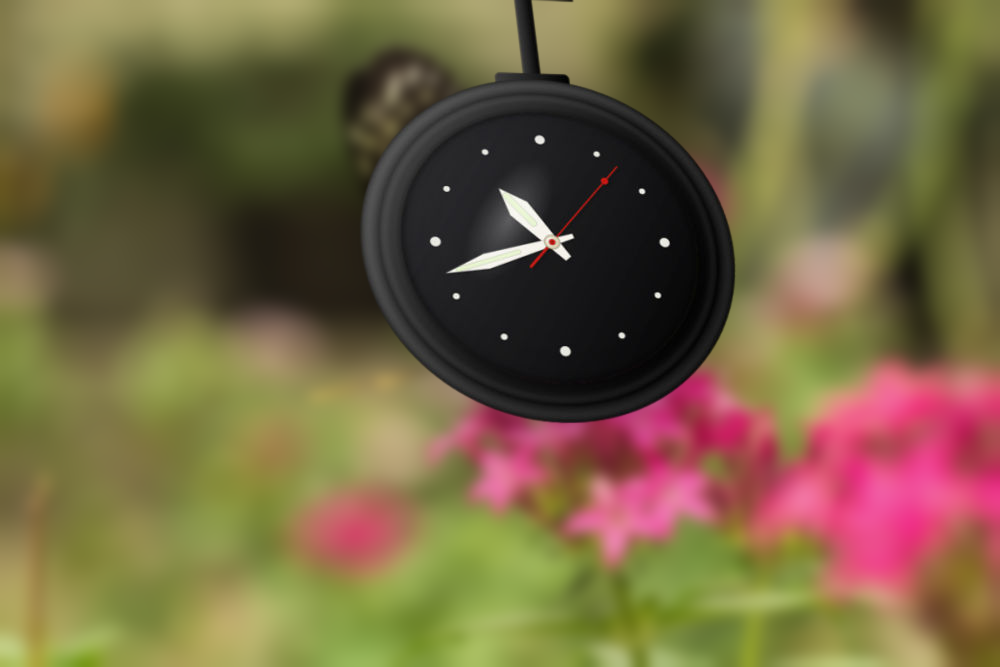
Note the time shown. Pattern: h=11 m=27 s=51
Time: h=10 m=42 s=7
